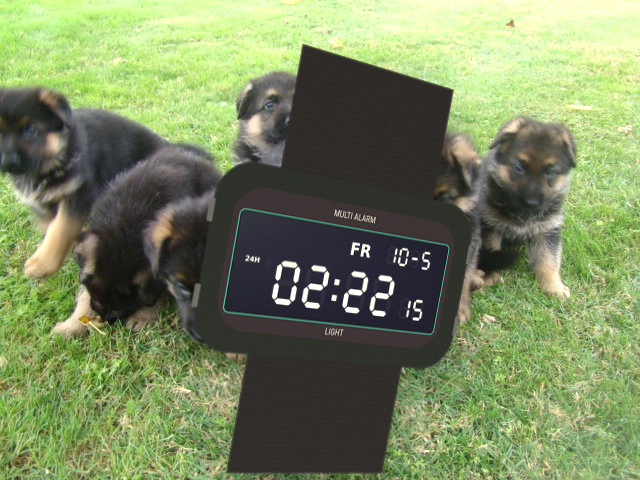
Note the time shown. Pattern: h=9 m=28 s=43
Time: h=2 m=22 s=15
